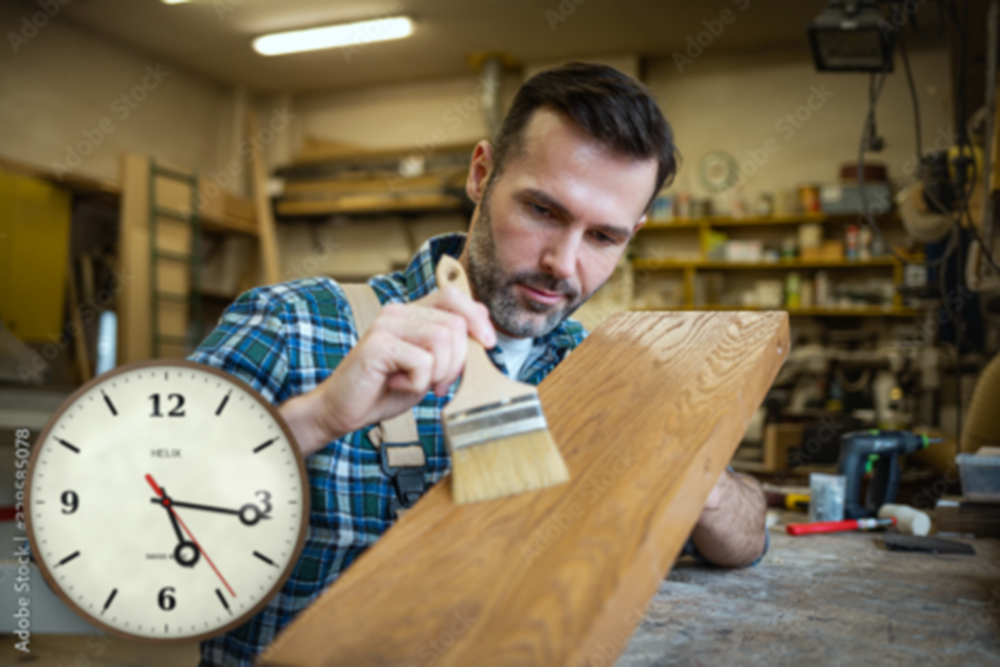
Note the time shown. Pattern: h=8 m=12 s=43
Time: h=5 m=16 s=24
